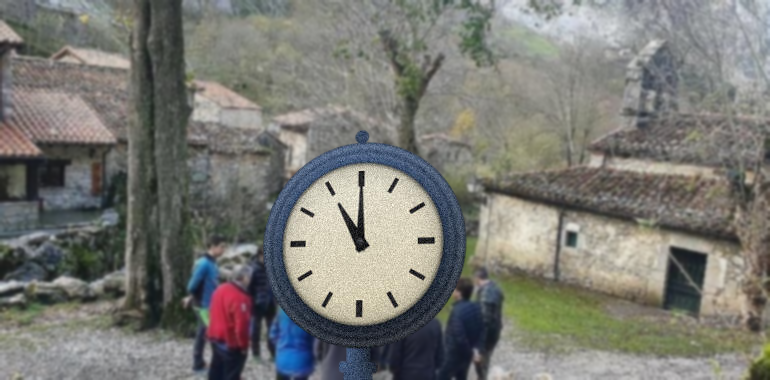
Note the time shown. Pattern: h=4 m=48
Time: h=11 m=0
